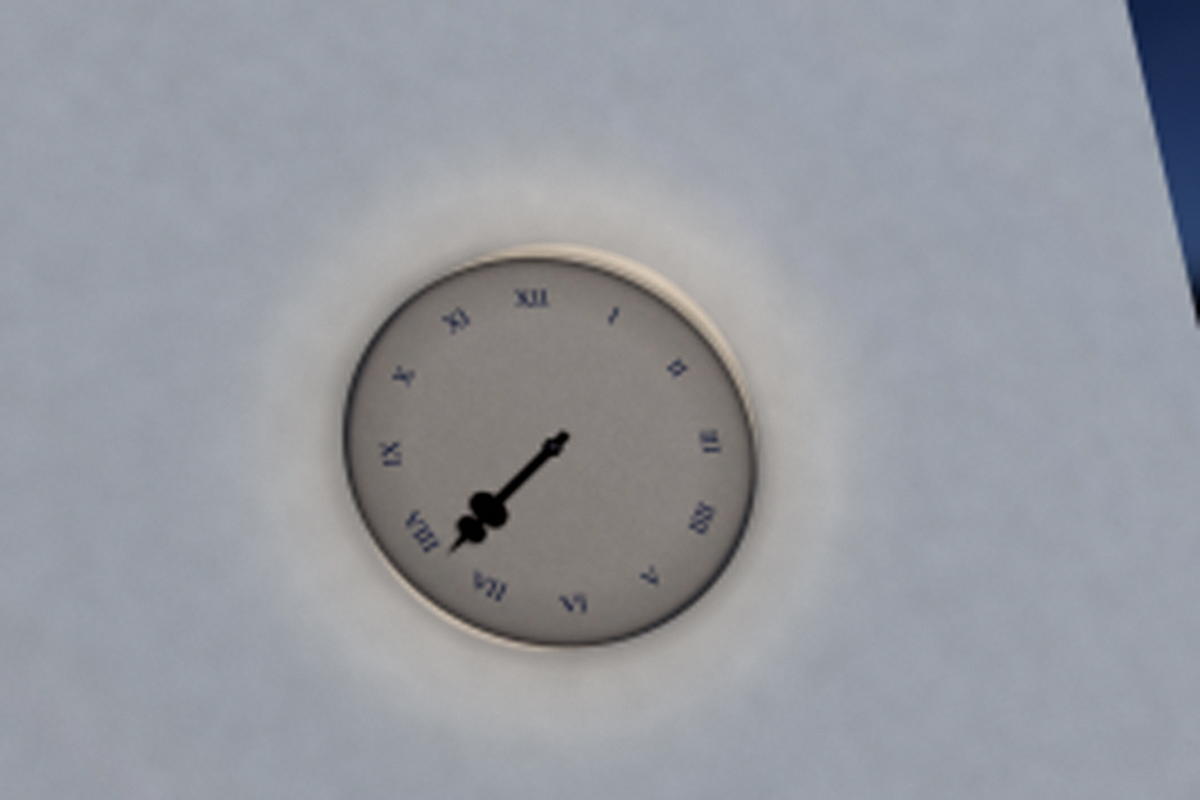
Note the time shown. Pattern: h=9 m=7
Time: h=7 m=38
